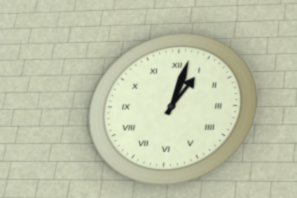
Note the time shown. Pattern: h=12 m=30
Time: h=1 m=2
